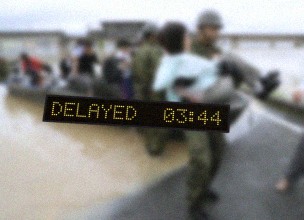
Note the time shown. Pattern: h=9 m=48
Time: h=3 m=44
